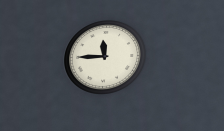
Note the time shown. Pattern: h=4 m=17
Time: h=11 m=45
